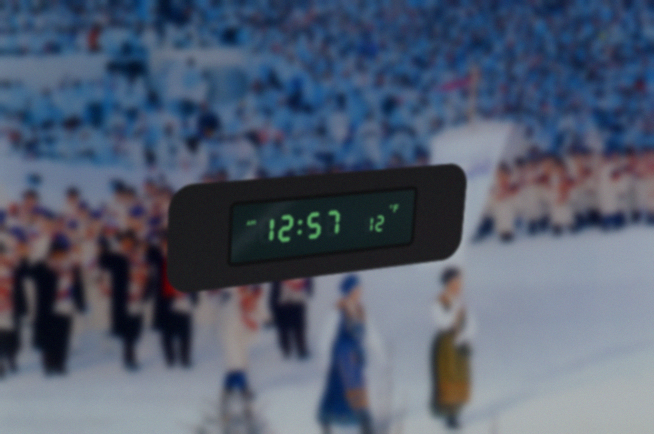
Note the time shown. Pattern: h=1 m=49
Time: h=12 m=57
